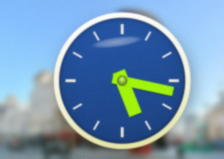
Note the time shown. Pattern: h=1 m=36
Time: h=5 m=17
